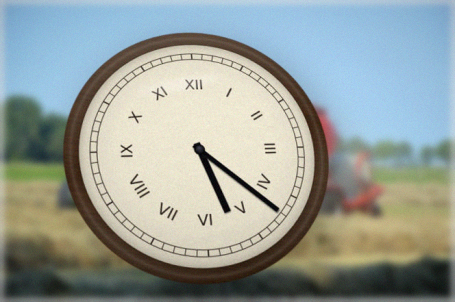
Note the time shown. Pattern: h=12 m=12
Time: h=5 m=22
